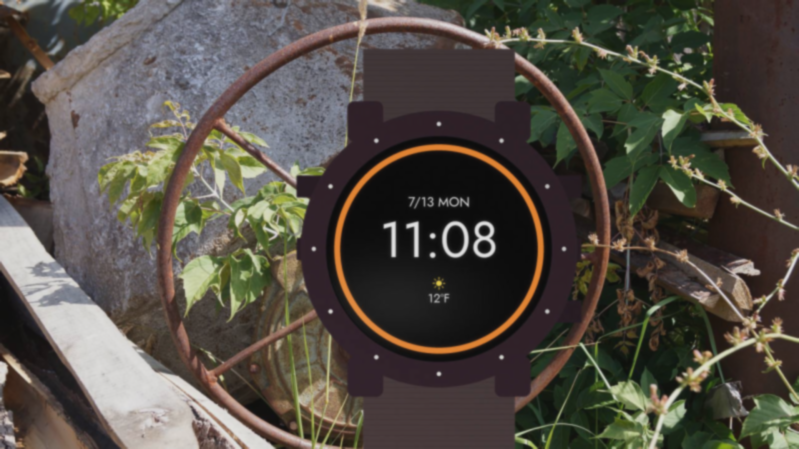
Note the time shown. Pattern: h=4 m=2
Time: h=11 m=8
